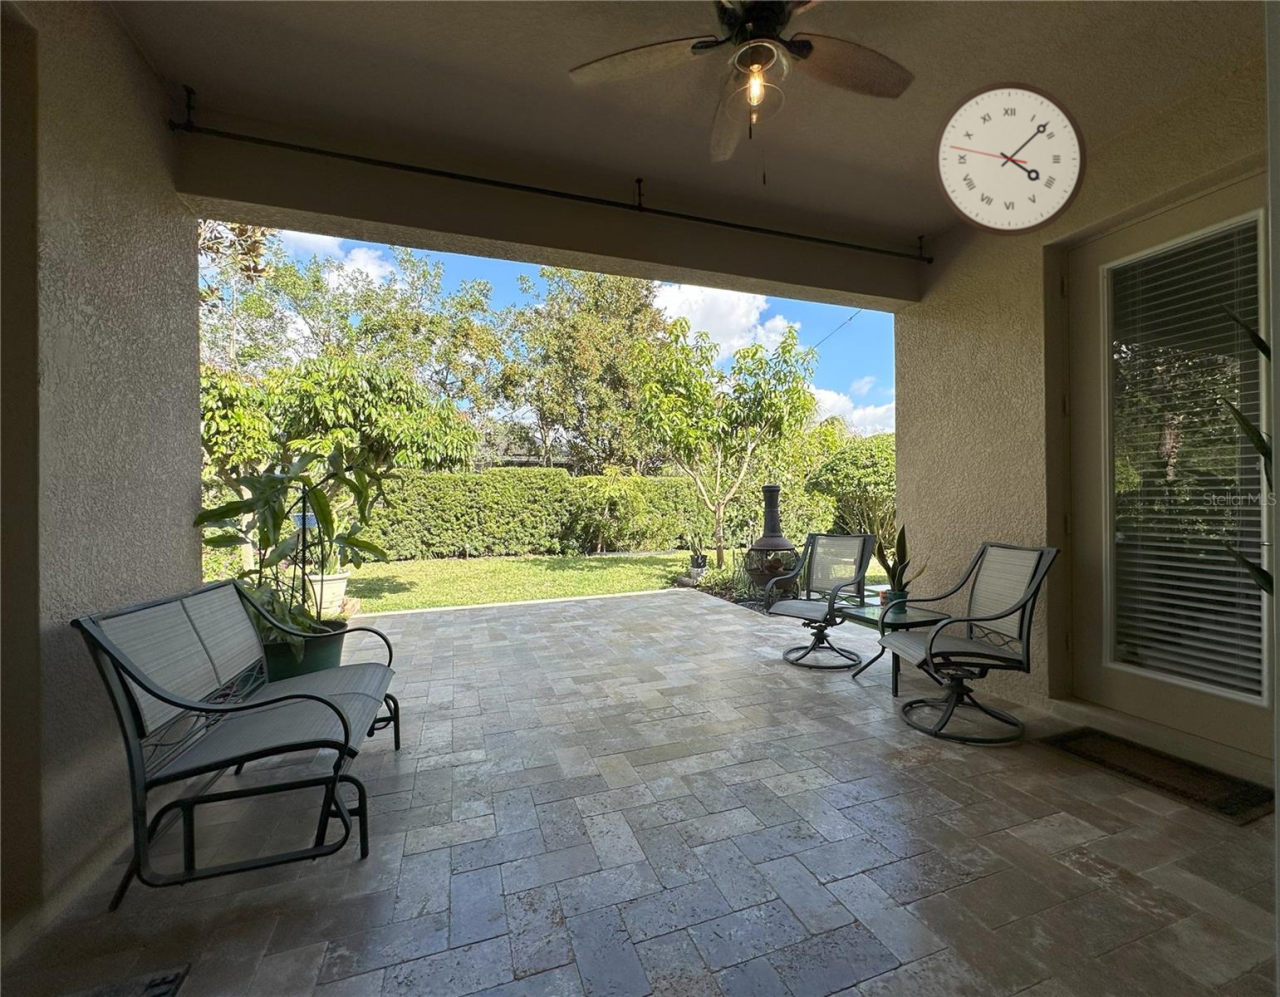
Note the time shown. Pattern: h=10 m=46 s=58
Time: h=4 m=7 s=47
